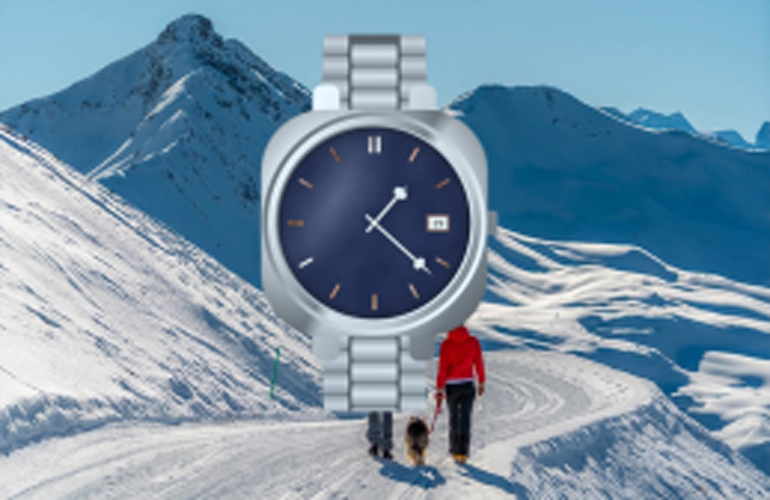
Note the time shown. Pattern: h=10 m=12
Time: h=1 m=22
